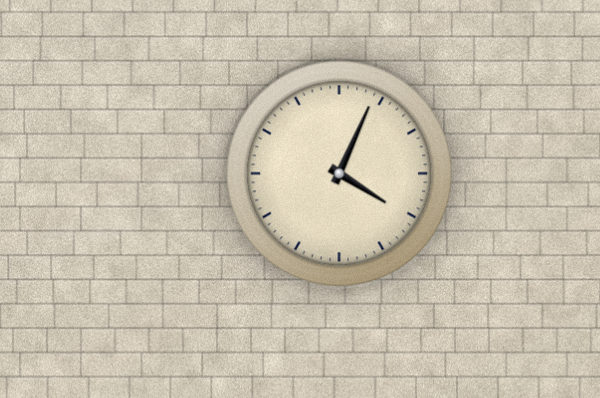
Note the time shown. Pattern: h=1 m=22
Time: h=4 m=4
